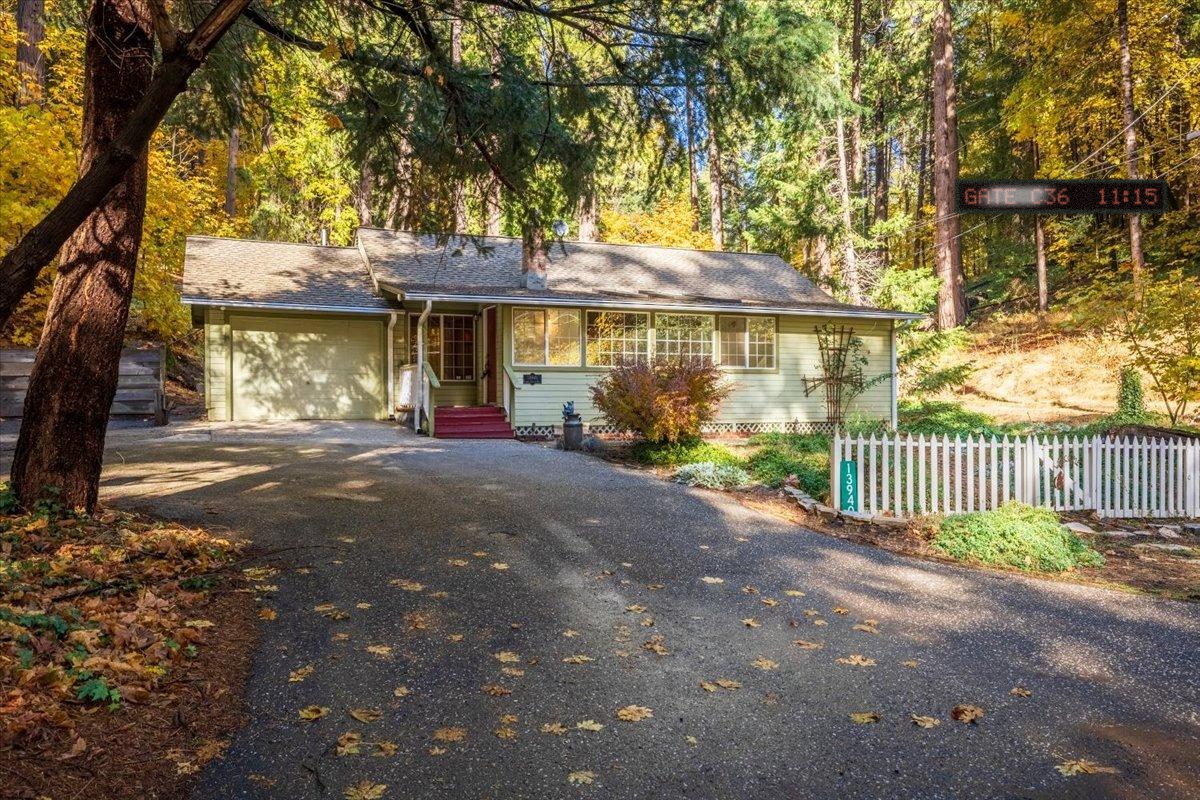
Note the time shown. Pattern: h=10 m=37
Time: h=11 m=15
